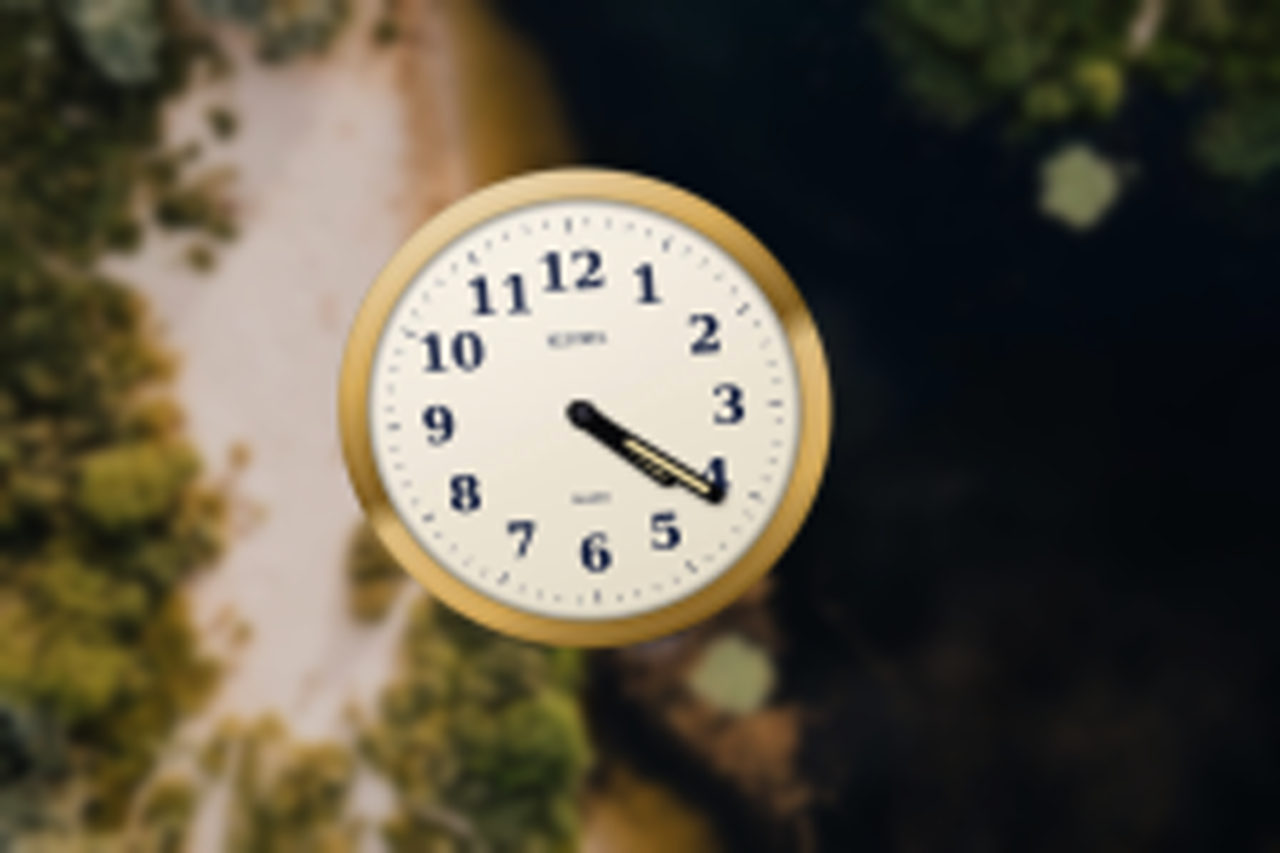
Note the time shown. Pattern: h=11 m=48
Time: h=4 m=21
